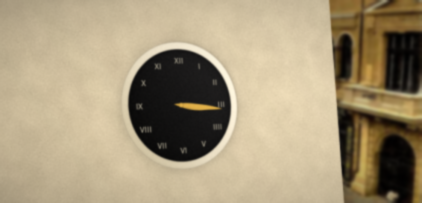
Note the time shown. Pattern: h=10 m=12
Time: h=3 m=16
